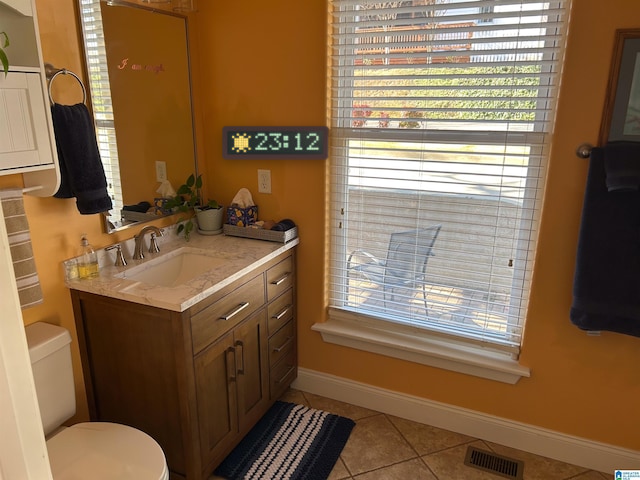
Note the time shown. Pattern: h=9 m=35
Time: h=23 m=12
